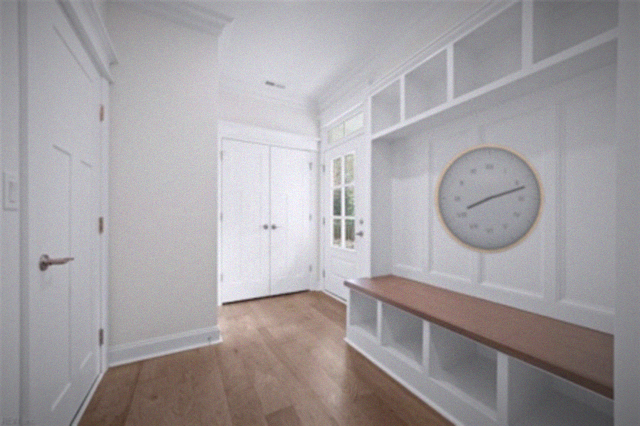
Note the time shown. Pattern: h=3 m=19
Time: h=8 m=12
